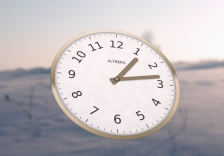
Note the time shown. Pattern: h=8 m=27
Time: h=1 m=13
